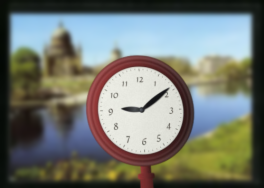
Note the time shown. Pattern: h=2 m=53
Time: h=9 m=9
